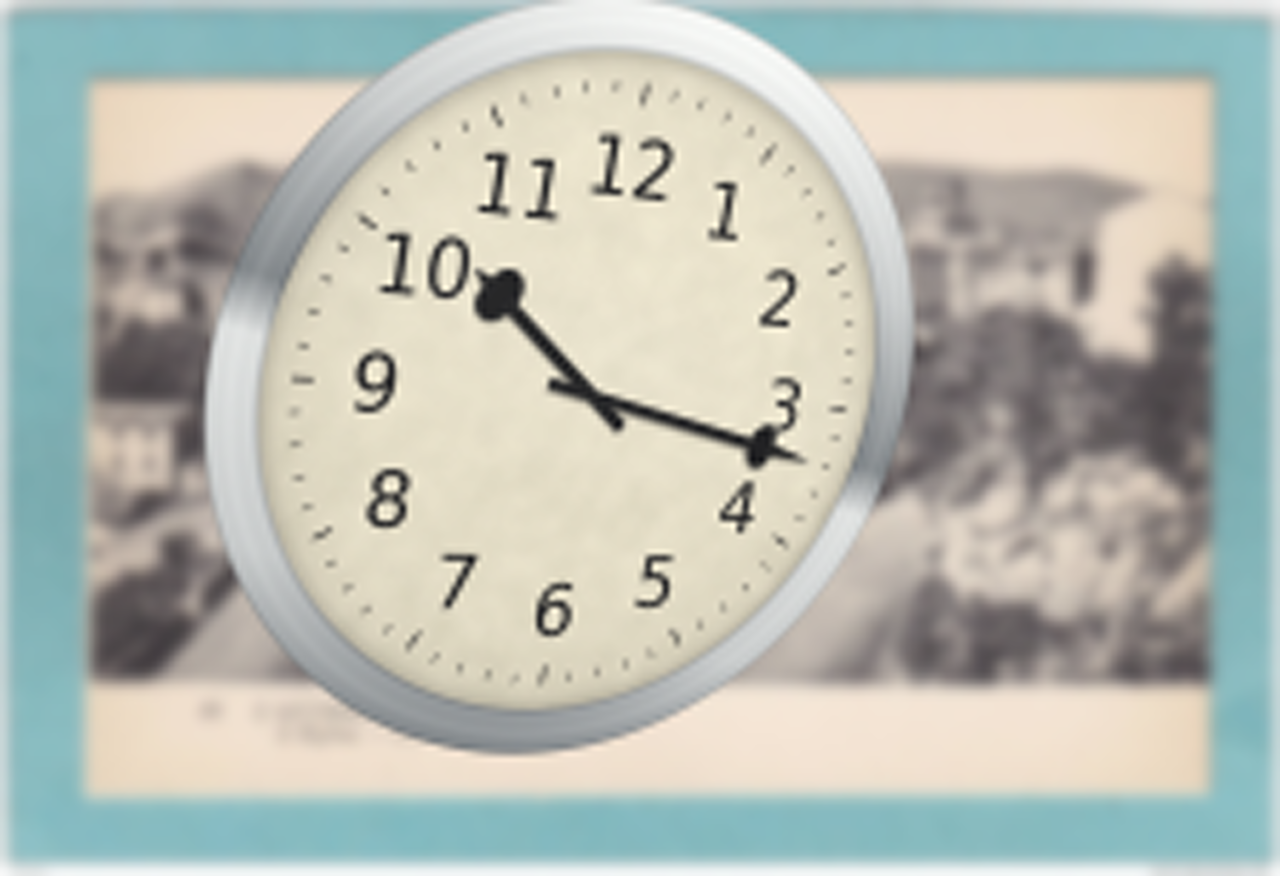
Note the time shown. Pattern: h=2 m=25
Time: h=10 m=17
